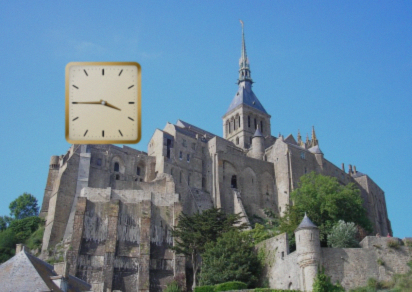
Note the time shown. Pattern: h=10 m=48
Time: h=3 m=45
